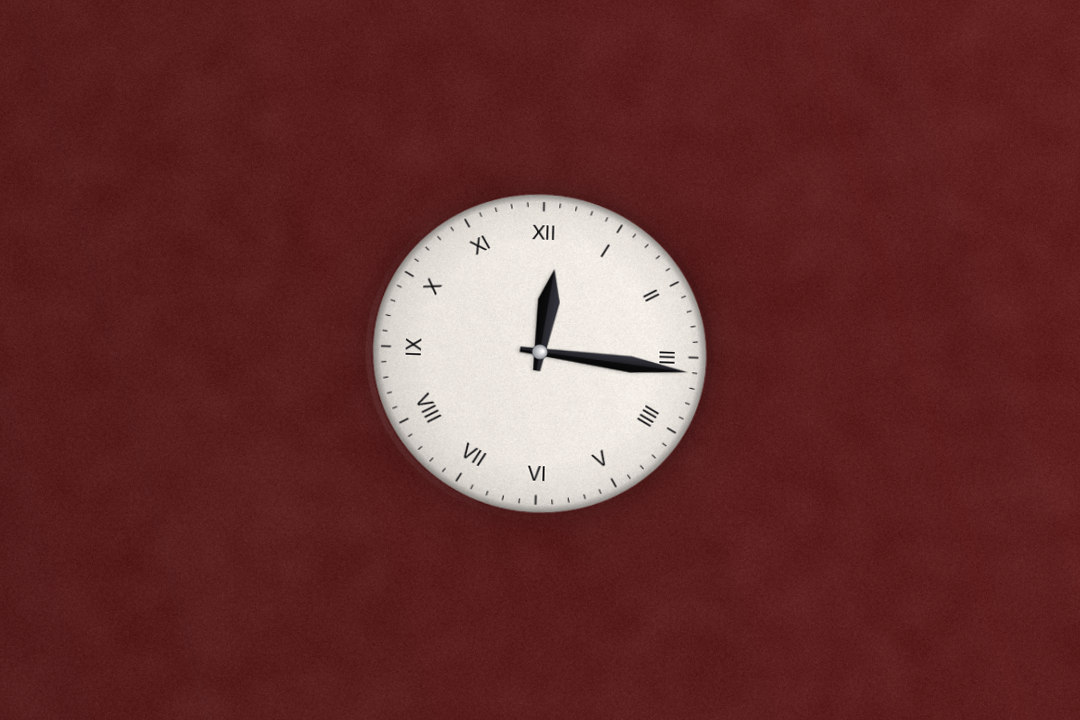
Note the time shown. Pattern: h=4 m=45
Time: h=12 m=16
